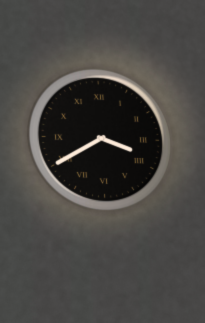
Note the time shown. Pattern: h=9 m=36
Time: h=3 m=40
